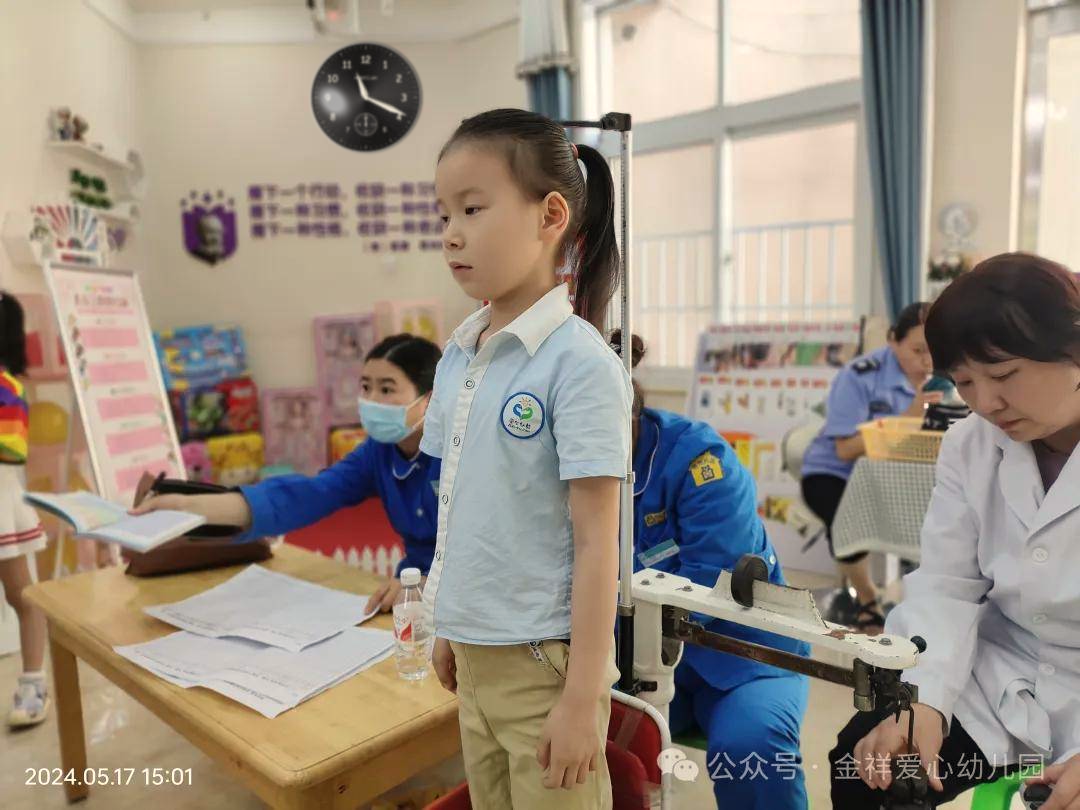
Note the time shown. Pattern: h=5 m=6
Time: h=11 m=19
